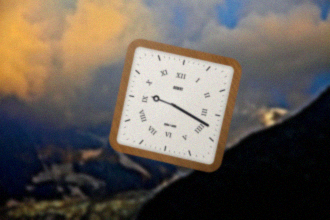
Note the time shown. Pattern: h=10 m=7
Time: h=9 m=18
